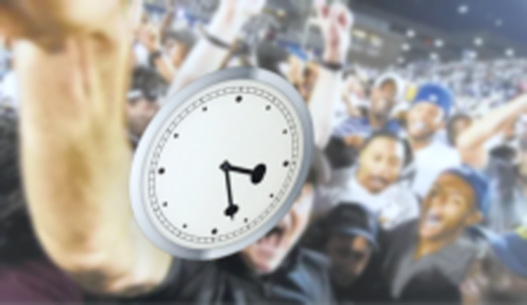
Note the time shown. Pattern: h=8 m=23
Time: h=3 m=27
